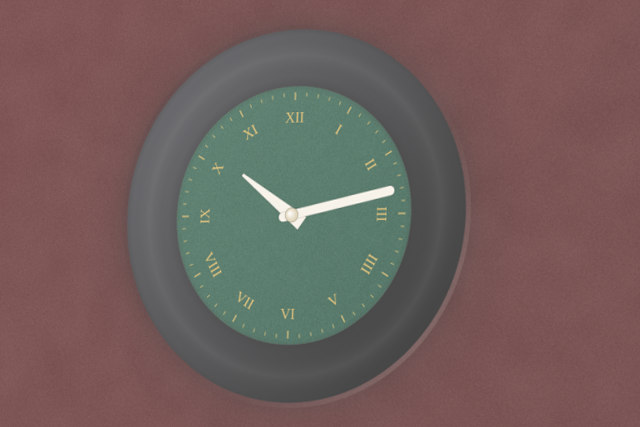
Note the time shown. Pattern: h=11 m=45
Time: h=10 m=13
